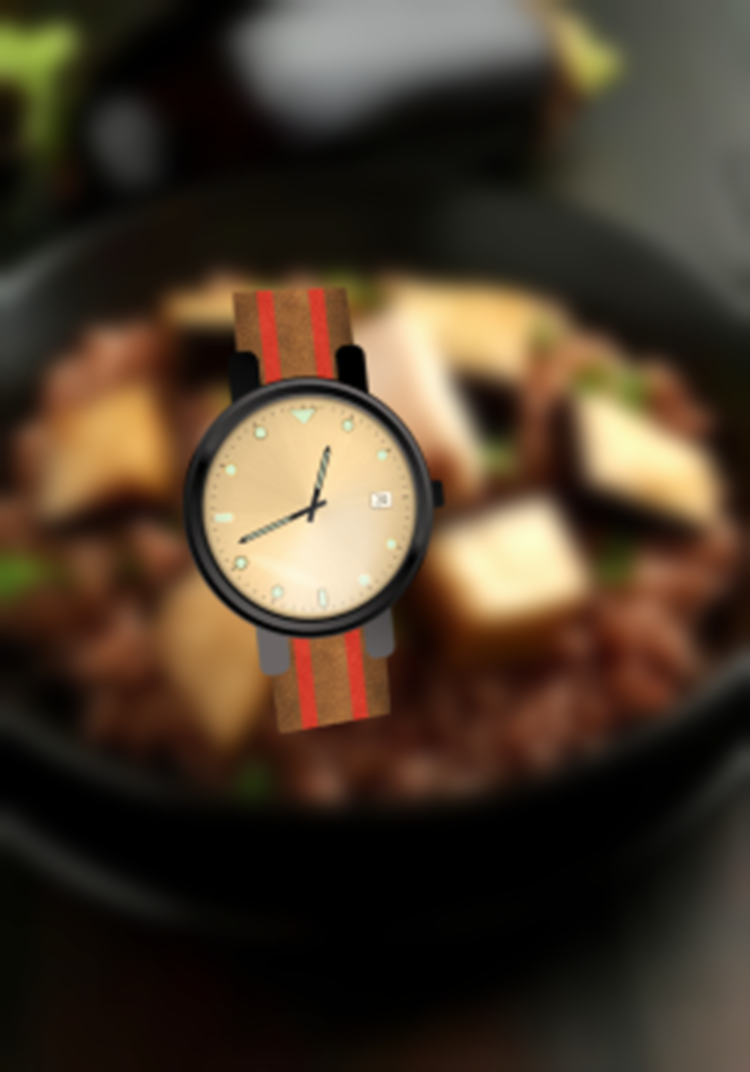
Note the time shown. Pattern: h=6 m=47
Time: h=12 m=42
